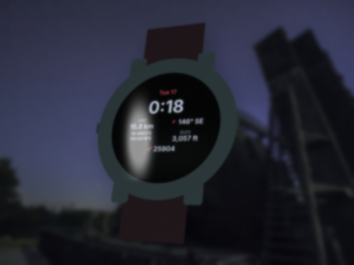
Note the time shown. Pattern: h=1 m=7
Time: h=0 m=18
